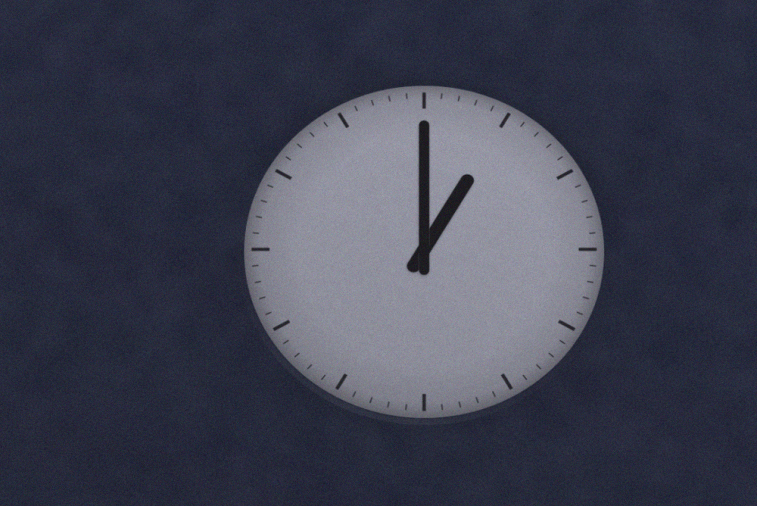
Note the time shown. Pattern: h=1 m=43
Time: h=1 m=0
